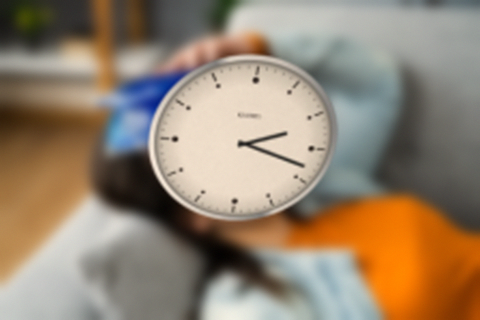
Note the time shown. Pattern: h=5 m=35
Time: h=2 m=18
